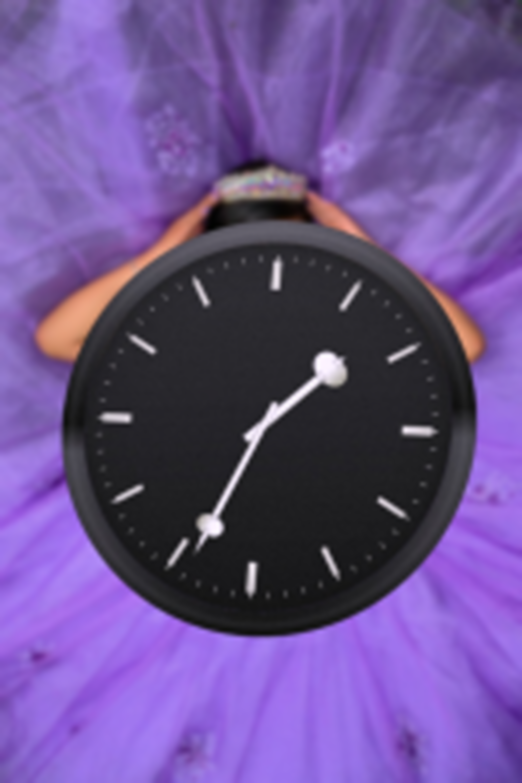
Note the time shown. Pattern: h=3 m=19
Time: h=1 m=34
